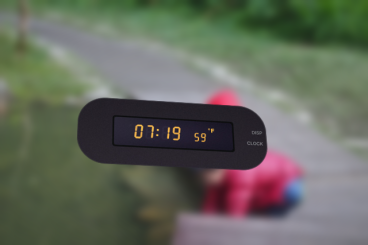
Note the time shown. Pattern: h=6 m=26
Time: h=7 m=19
